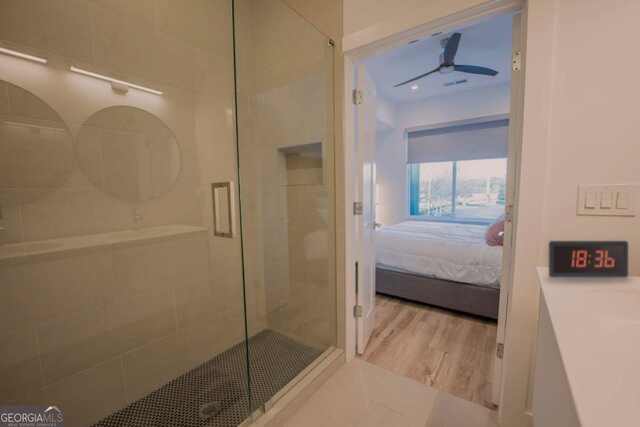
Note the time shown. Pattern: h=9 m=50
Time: h=18 m=36
